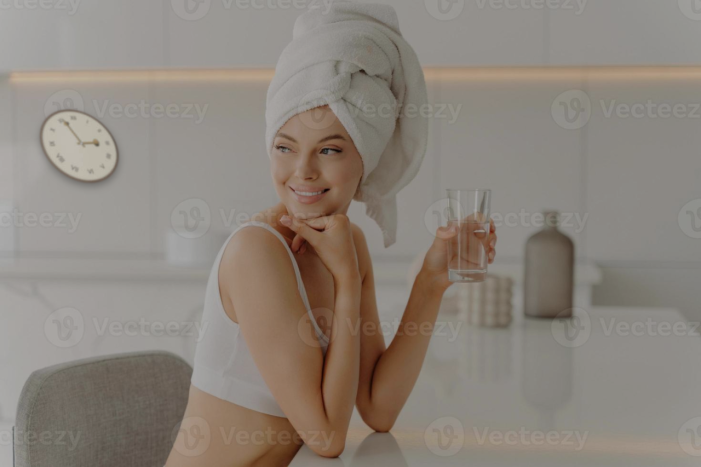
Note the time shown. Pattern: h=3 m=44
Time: h=2 m=56
